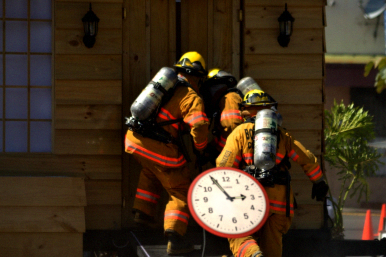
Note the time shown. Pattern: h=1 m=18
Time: h=2 m=55
